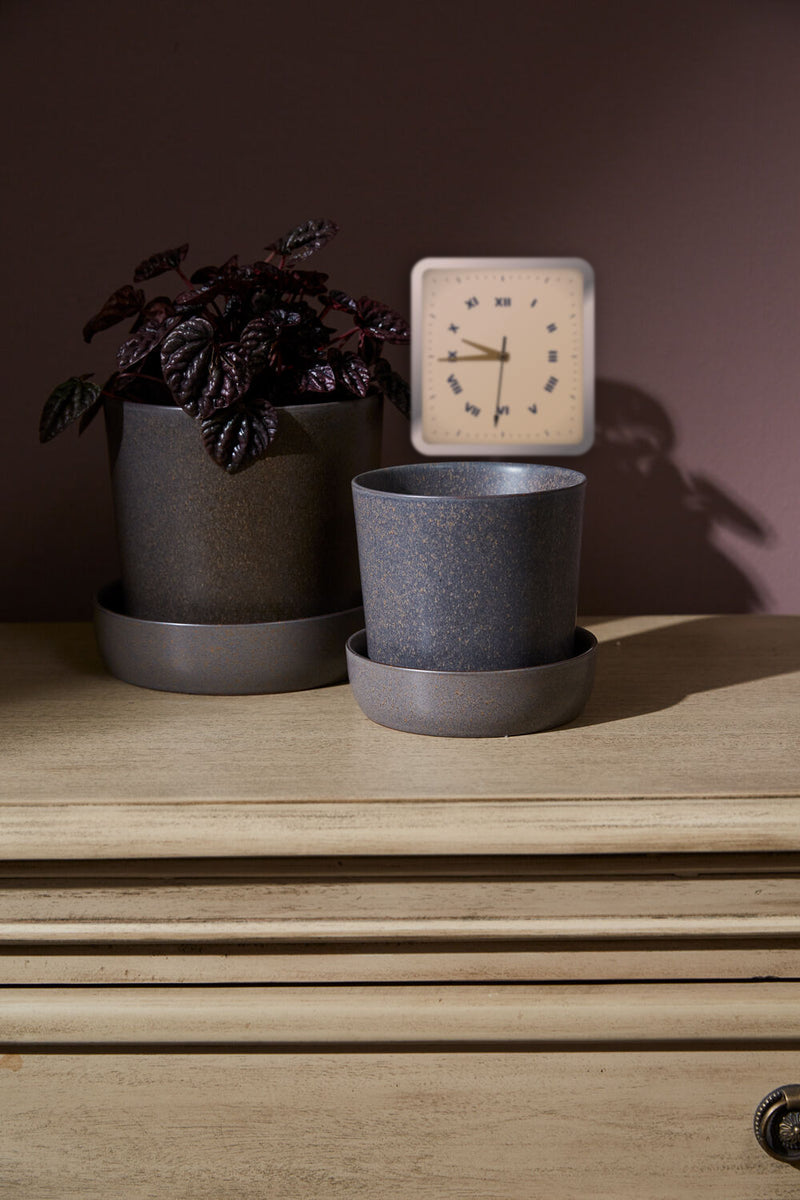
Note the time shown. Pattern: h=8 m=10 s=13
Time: h=9 m=44 s=31
